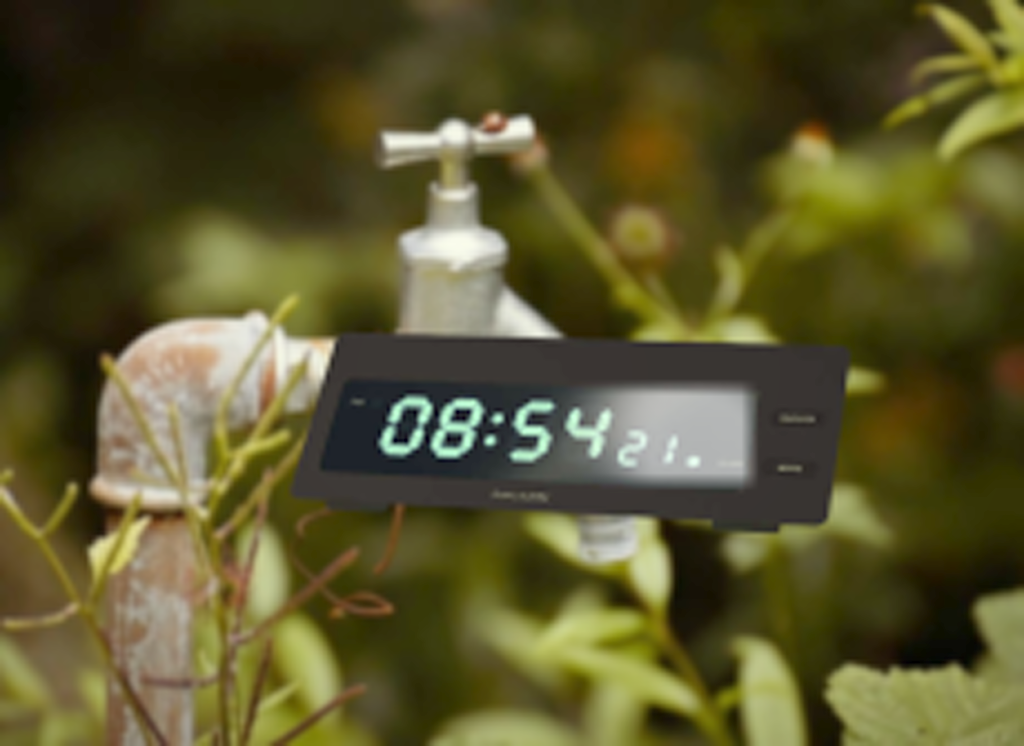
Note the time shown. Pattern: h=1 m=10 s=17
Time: h=8 m=54 s=21
